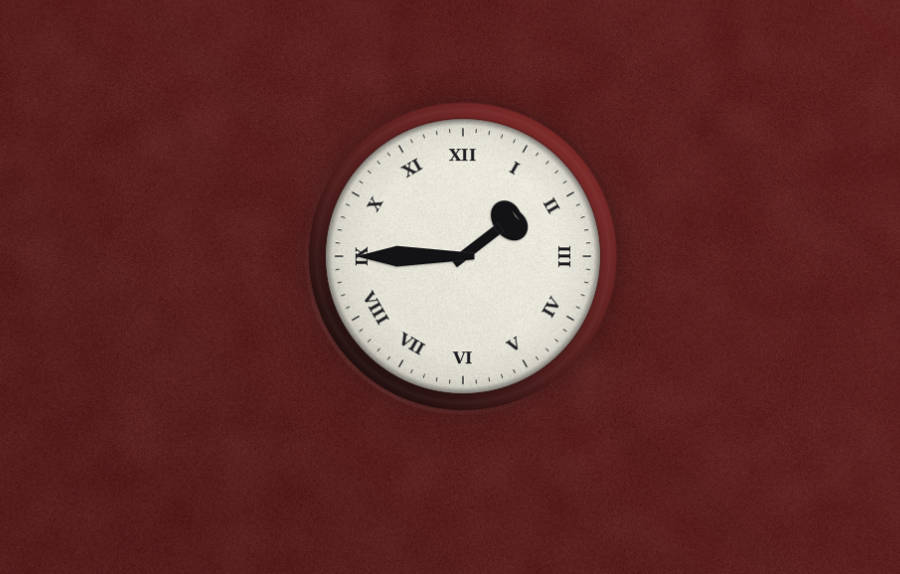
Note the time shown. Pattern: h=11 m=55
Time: h=1 m=45
